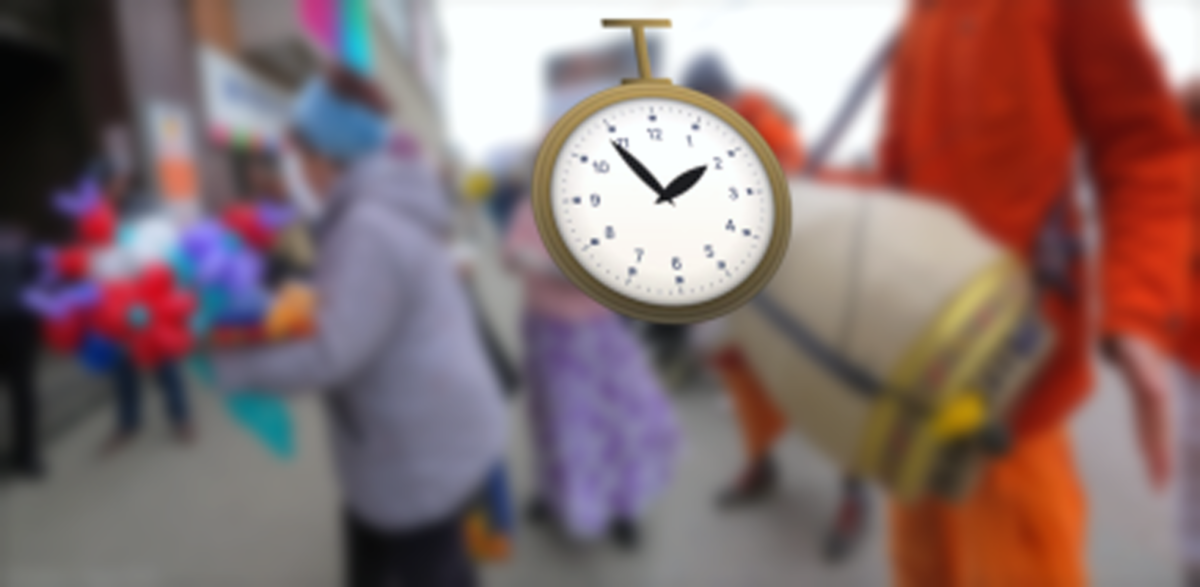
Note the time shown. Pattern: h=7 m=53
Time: h=1 m=54
